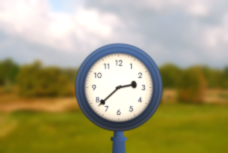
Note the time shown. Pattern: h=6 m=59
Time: h=2 m=38
